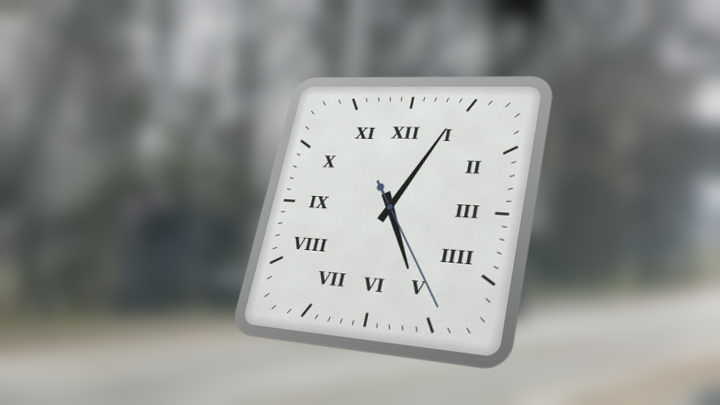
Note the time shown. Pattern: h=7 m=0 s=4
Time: h=5 m=4 s=24
